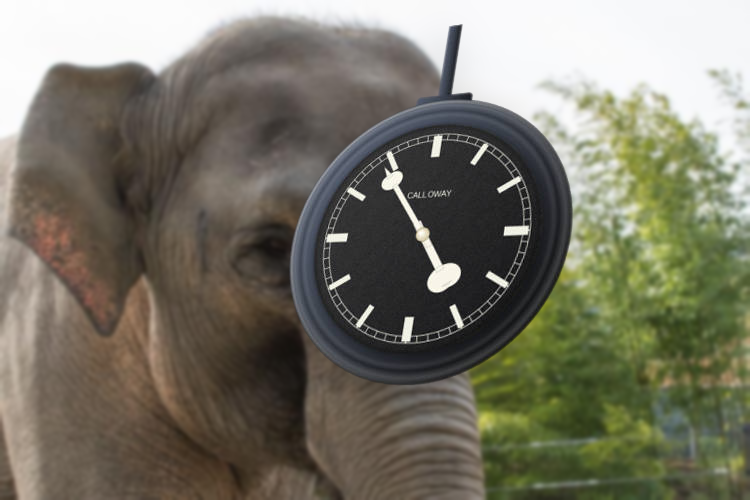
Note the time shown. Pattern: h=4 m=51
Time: h=4 m=54
